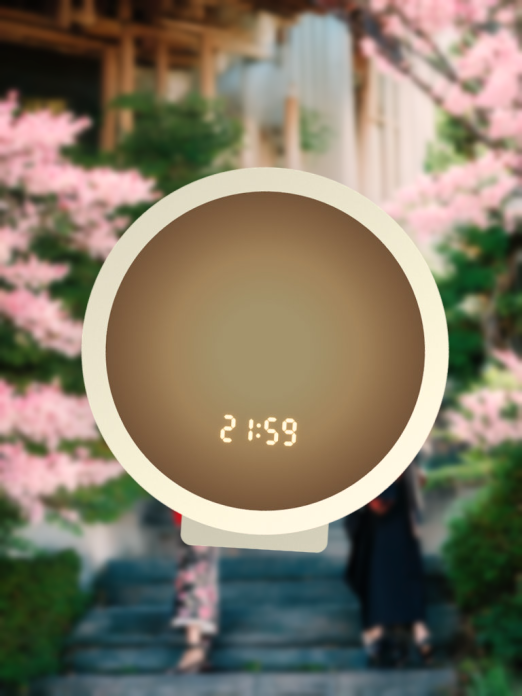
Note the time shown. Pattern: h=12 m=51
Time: h=21 m=59
